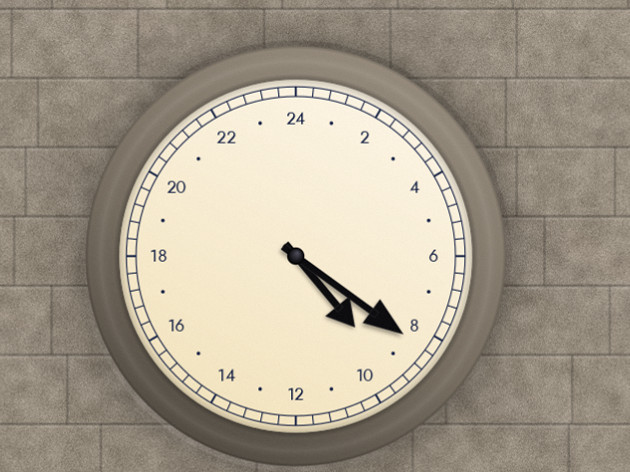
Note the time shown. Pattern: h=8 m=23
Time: h=9 m=21
